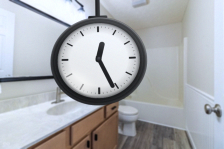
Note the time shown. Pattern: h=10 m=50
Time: h=12 m=26
